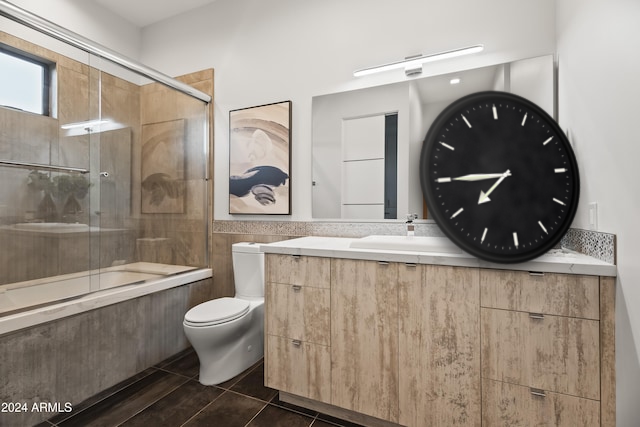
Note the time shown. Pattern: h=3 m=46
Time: h=7 m=45
